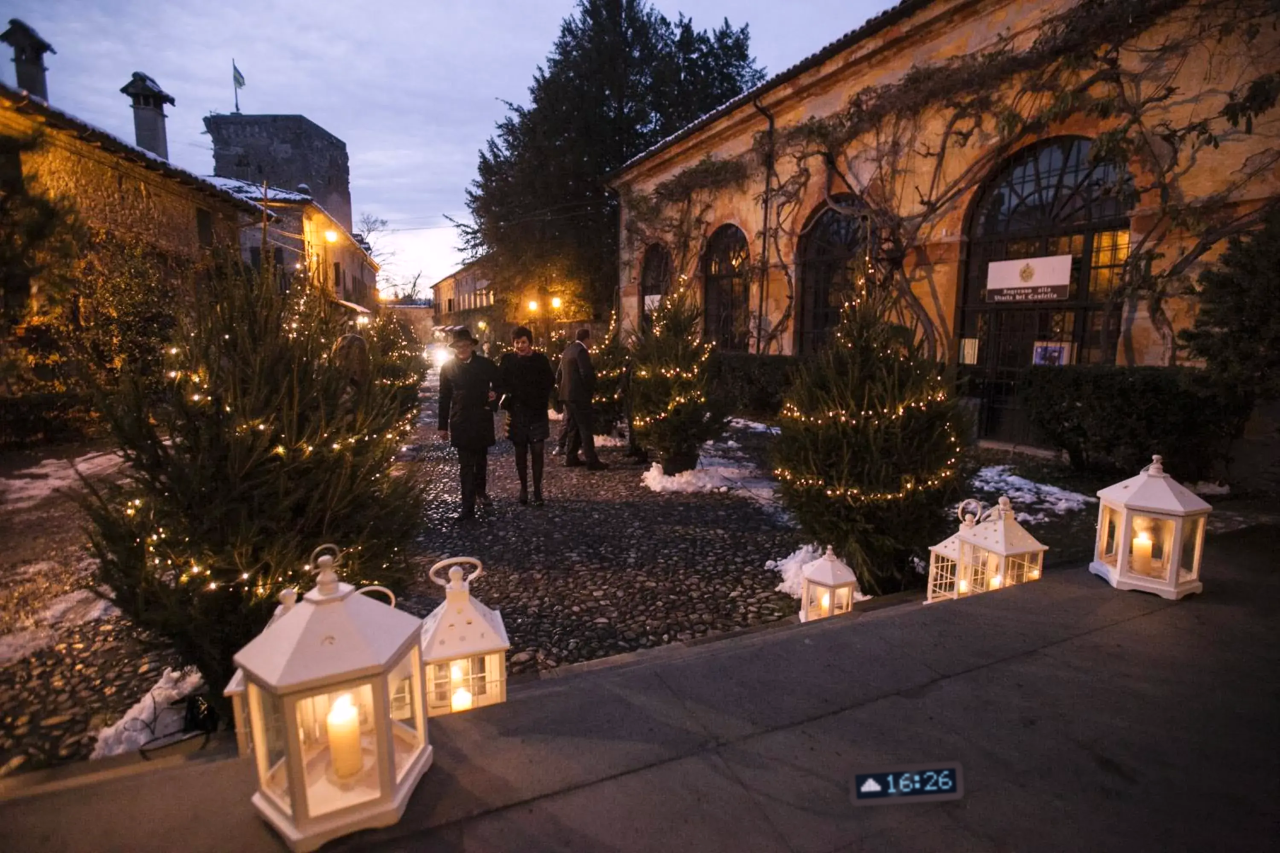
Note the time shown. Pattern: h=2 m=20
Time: h=16 m=26
